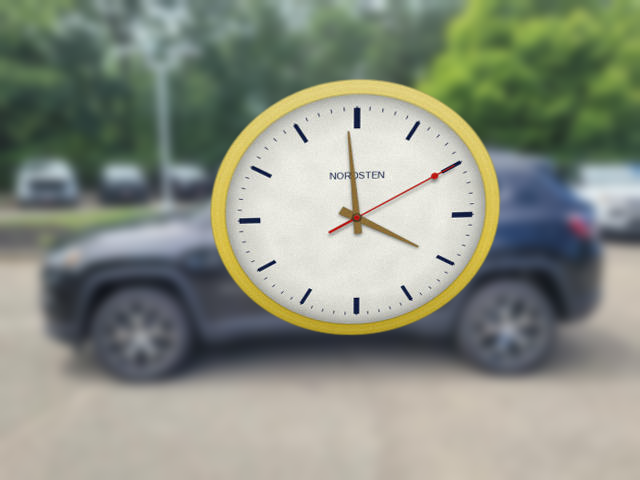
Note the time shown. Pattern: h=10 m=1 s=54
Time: h=3 m=59 s=10
